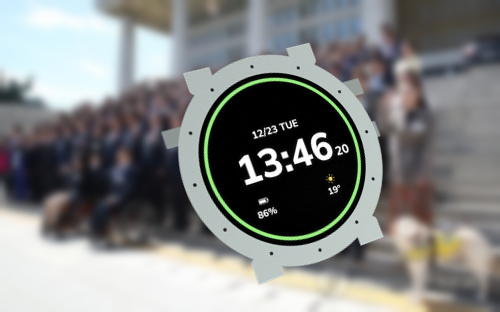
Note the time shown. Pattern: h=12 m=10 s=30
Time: h=13 m=46 s=20
